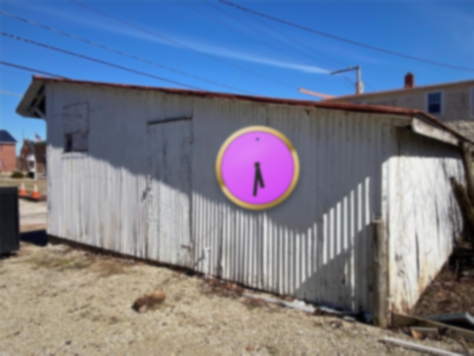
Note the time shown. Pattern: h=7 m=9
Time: h=5 m=31
